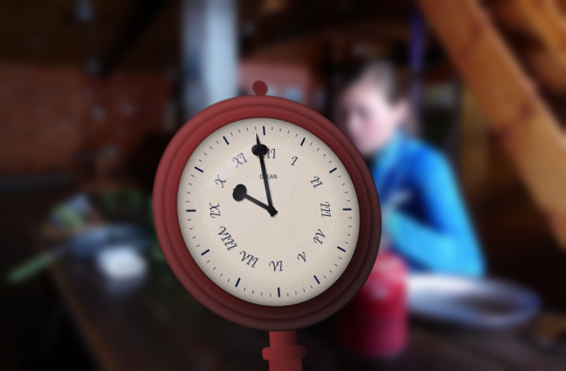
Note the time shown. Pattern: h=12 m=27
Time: h=9 m=59
